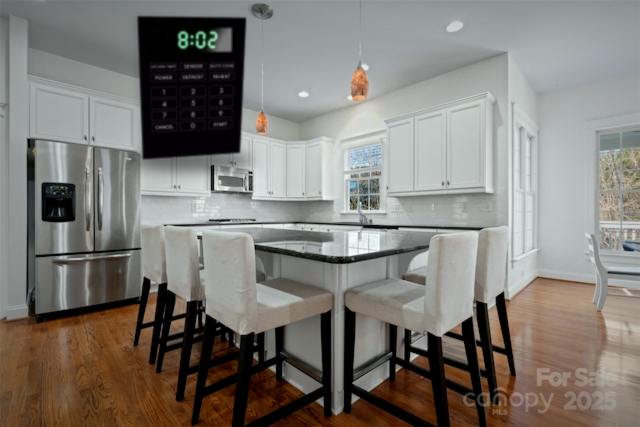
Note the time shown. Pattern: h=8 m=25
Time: h=8 m=2
